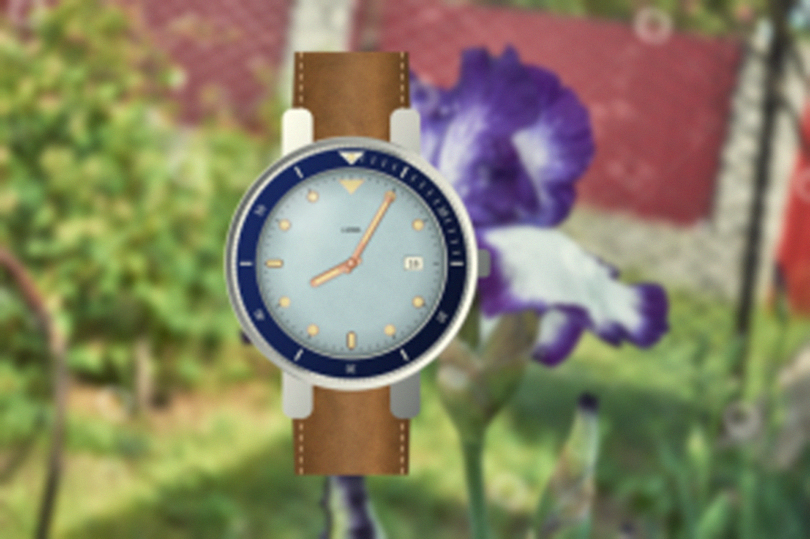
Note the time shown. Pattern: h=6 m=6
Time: h=8 m=5
